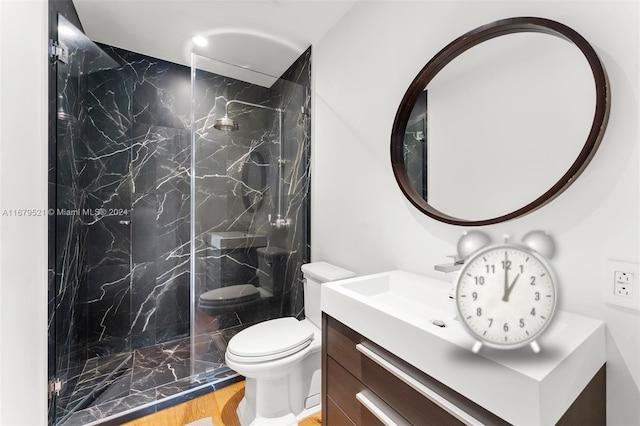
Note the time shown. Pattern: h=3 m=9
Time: h=1 m=0
